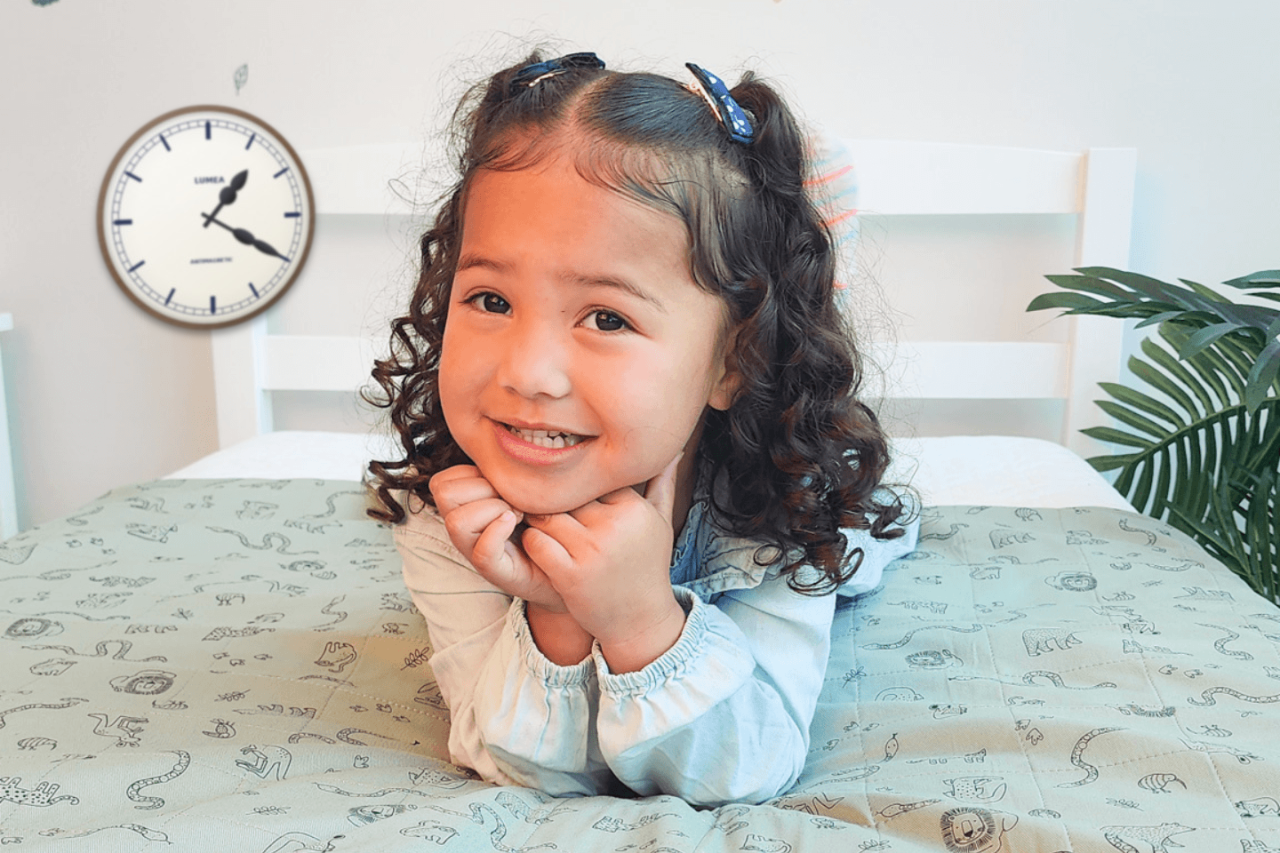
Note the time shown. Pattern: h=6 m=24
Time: h=1 m=20
